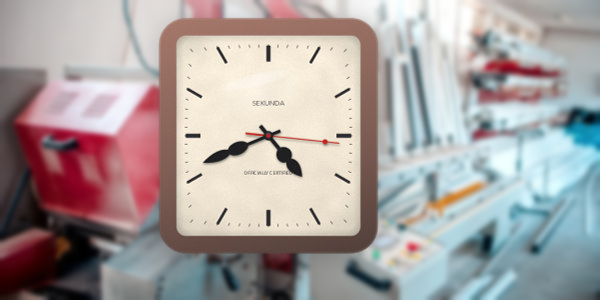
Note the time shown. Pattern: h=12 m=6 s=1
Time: h=4 m=41 s=16
